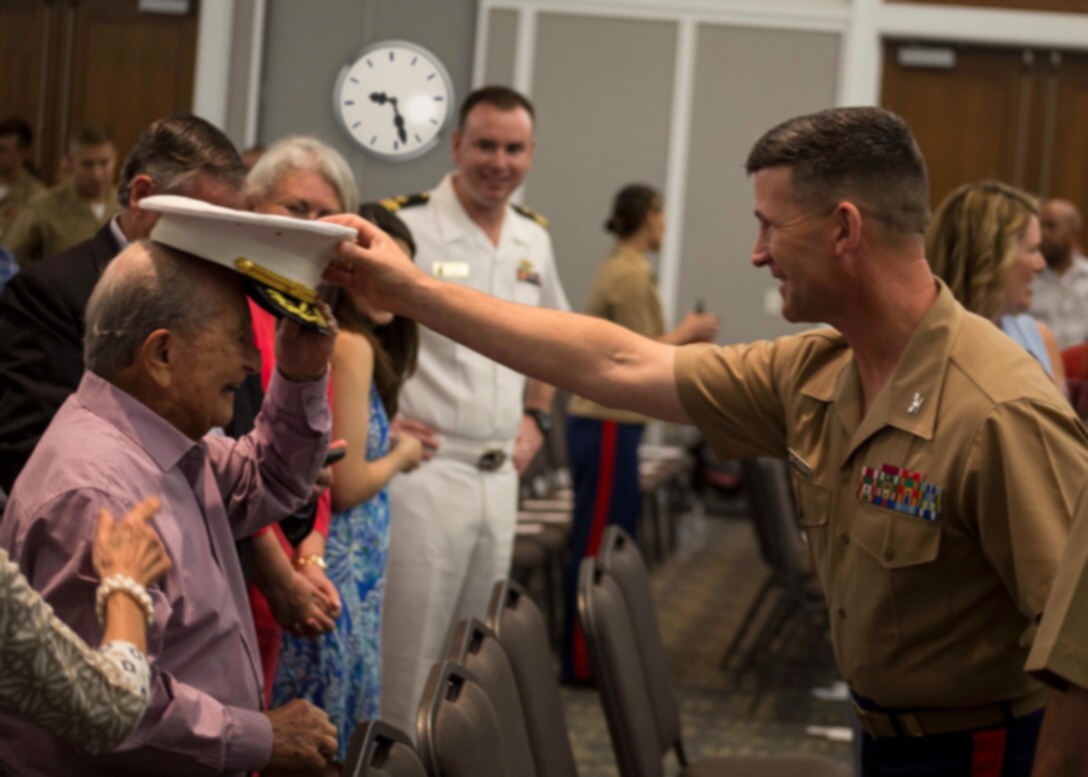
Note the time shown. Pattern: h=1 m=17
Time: h=9 m=28
